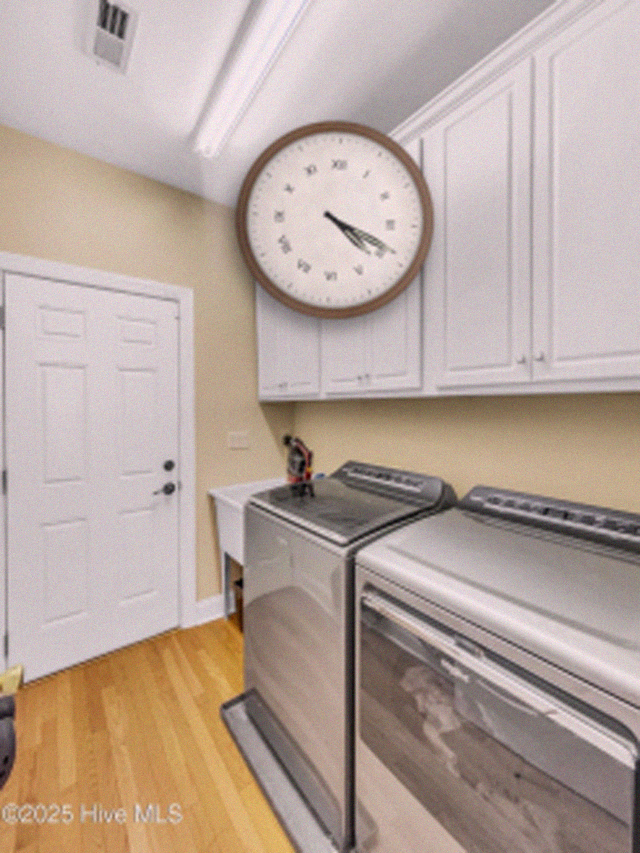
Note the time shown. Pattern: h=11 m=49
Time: h=4 m=19
